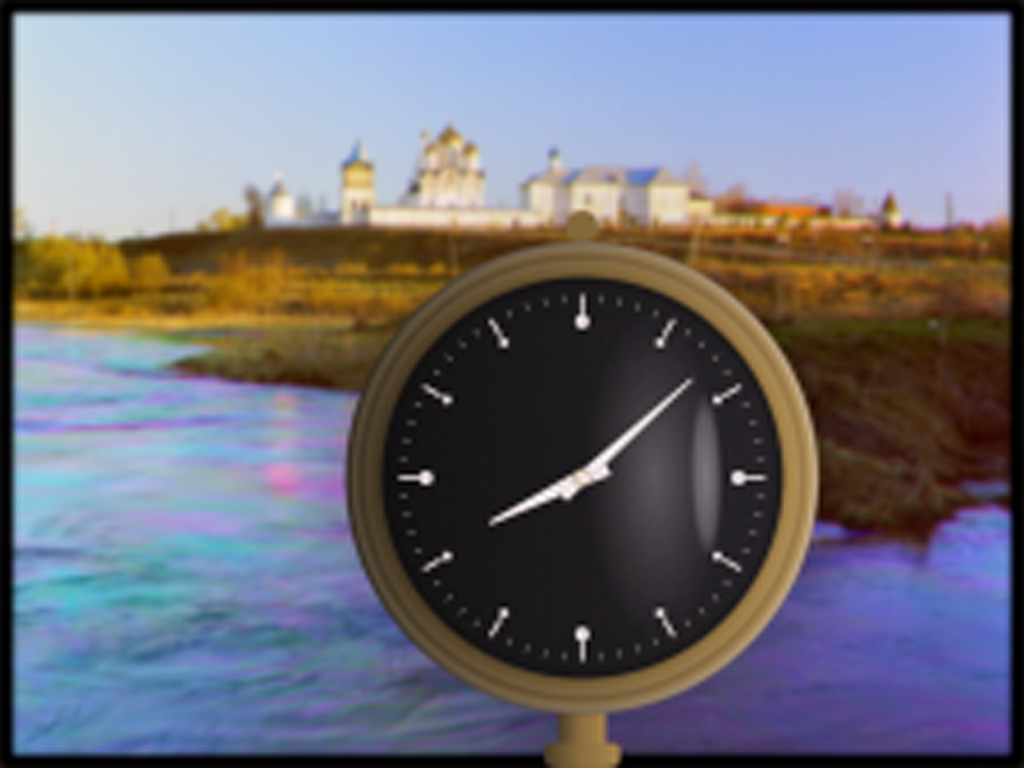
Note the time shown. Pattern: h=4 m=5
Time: h=8 m=8
